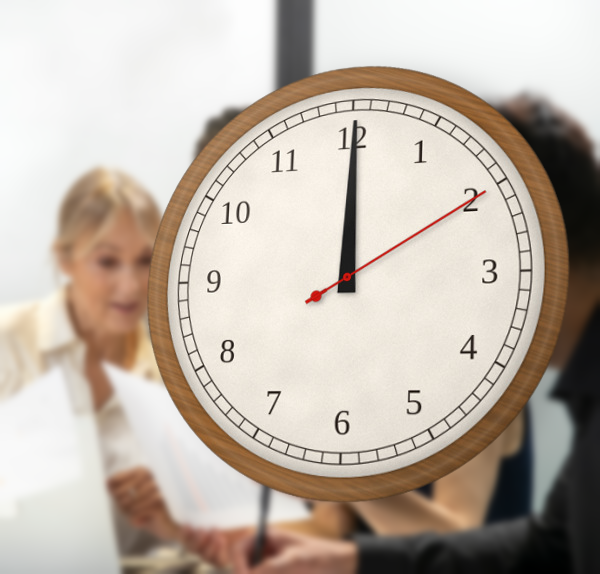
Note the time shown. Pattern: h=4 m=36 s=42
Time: h=12 m=0 s=10
